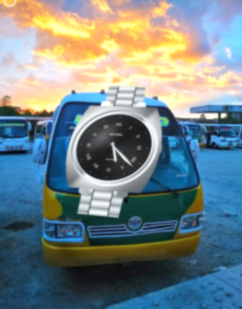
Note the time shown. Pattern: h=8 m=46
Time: h=5 m=22
